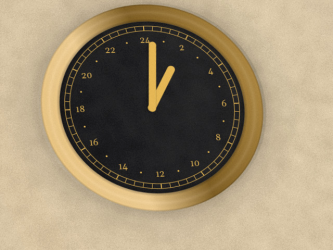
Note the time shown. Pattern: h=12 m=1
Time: h=2 m=1
